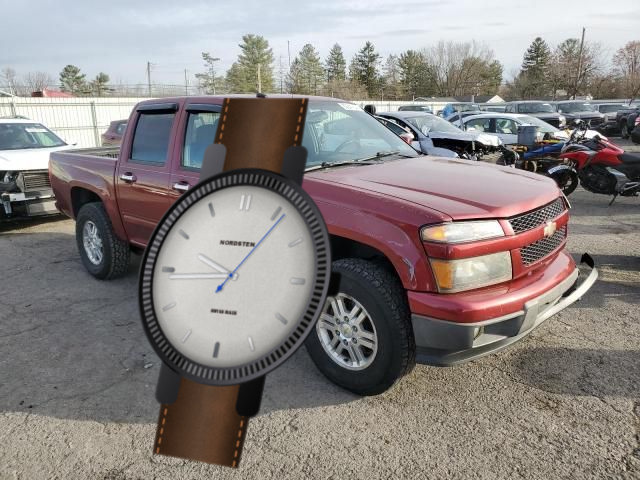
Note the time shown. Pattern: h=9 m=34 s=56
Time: h=9 m=44 s=6
